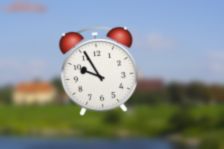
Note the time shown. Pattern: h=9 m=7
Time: h=9 m=56
